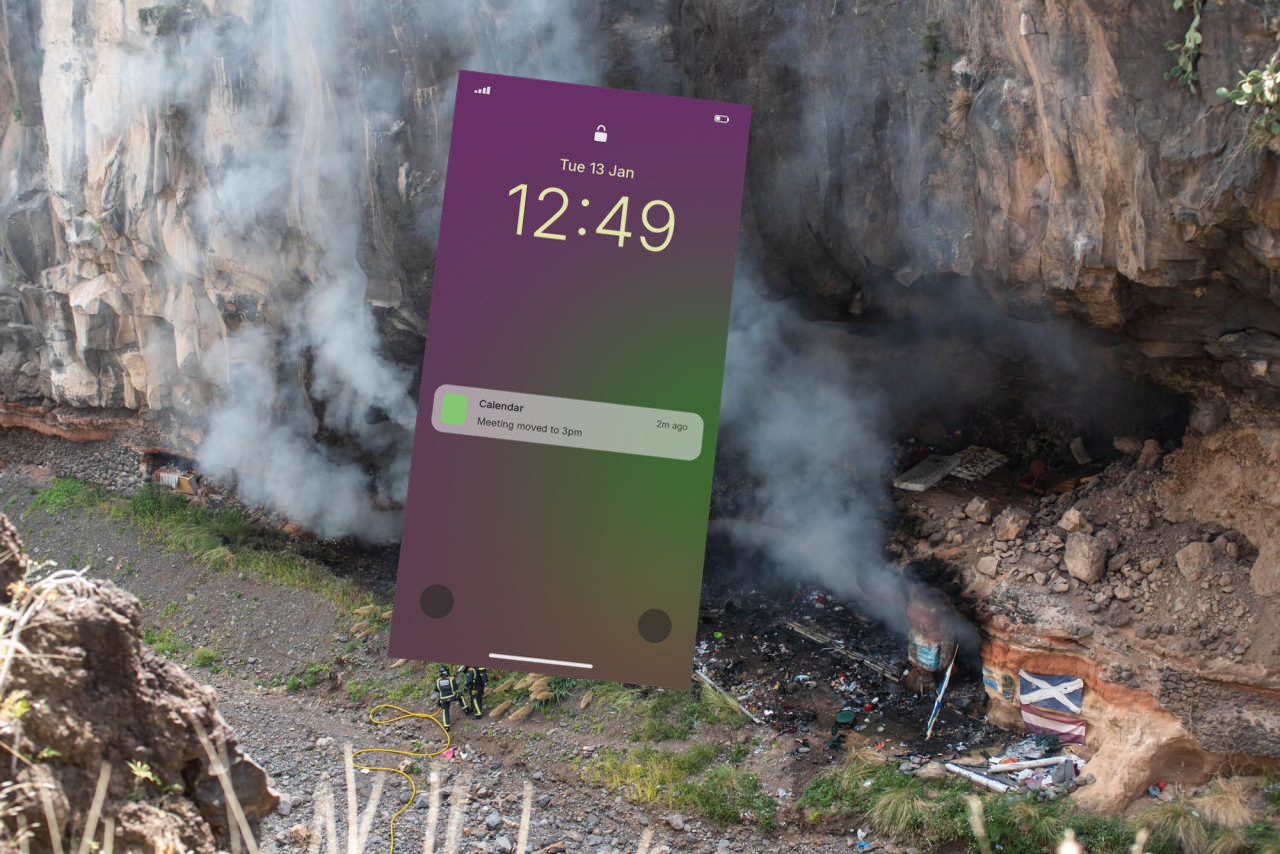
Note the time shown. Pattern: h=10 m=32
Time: h=12 m=49
